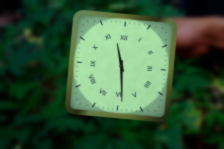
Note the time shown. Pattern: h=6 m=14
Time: h=11 m=29
